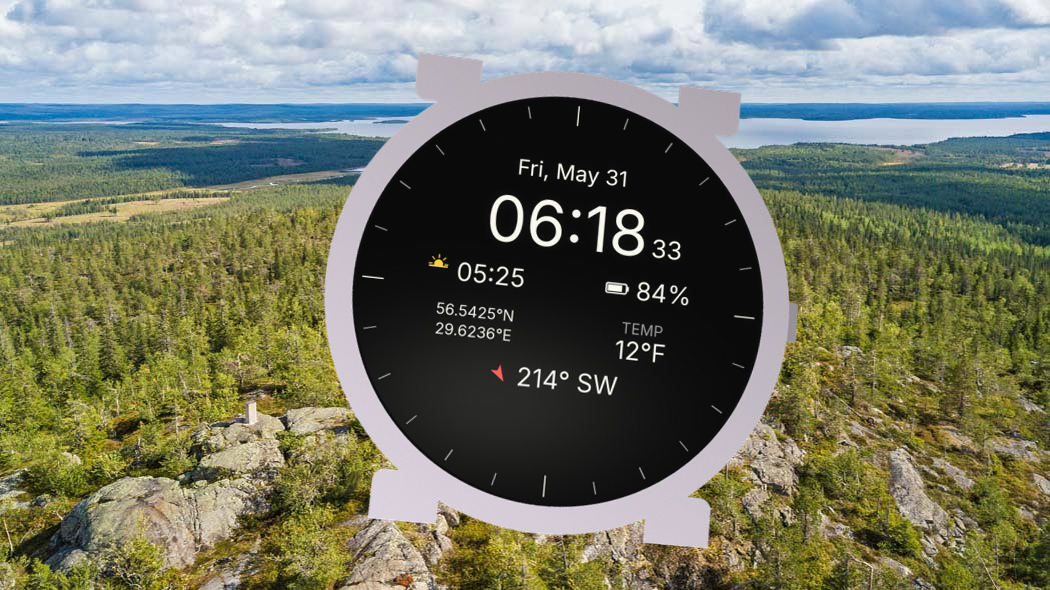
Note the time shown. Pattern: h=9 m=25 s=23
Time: h=6 m=18 s=33
